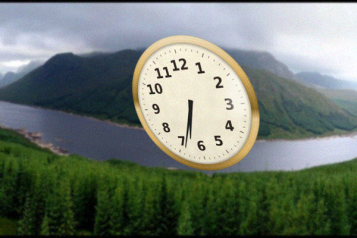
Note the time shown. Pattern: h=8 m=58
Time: h=6 m=34
